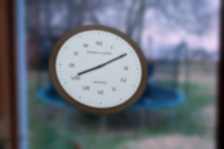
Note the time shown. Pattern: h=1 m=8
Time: h=8 m=10
